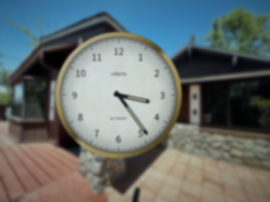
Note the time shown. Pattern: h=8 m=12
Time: h=3 m=24
